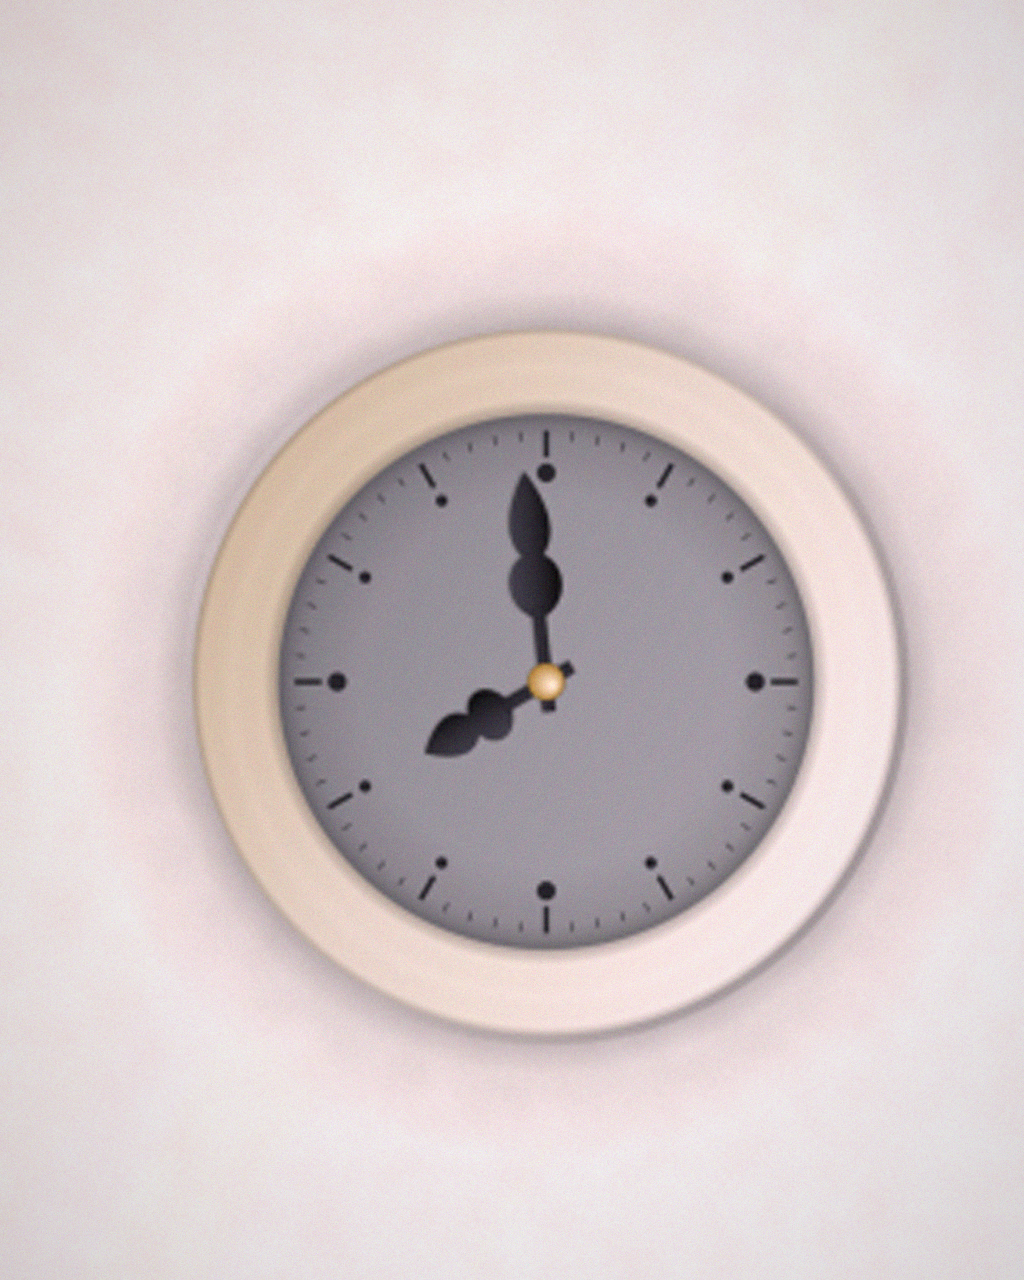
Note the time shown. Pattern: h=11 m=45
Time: h=7 m=59
